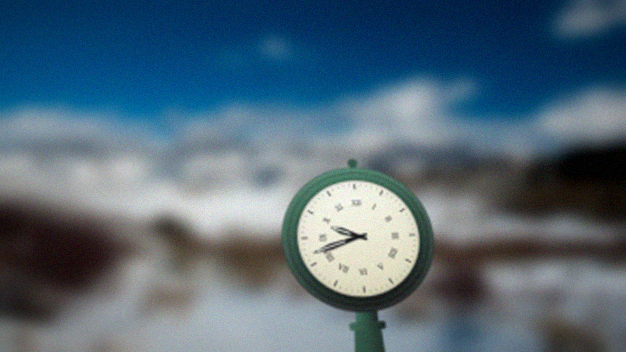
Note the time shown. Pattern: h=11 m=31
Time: h=9 m=42
